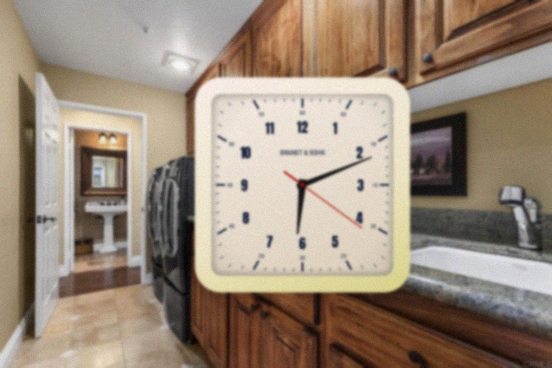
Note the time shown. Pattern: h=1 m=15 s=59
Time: h=6 m=11 s=21
